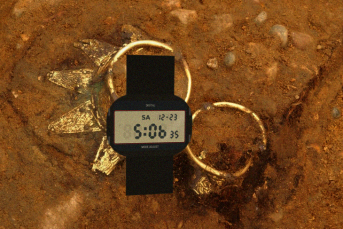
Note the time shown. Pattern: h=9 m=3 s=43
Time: h=5 m=6 s=35
